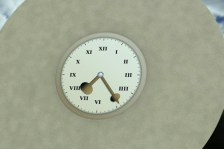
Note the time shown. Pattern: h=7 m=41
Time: h=7 m=24
